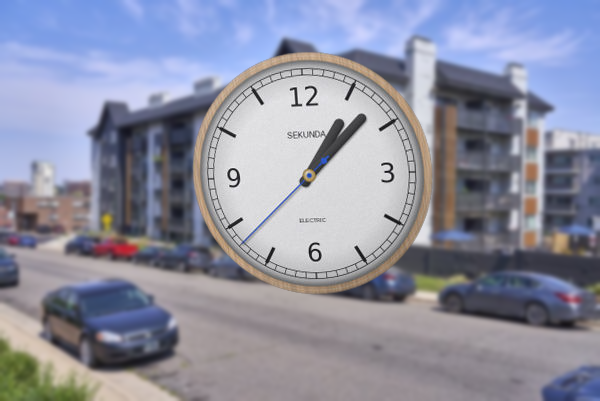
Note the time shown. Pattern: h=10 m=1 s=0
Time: h=1 m=7 s=38
